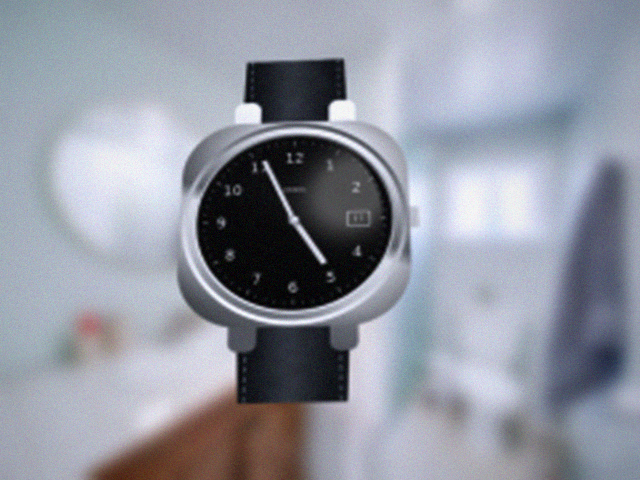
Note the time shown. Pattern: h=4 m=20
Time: h=4 m=56
